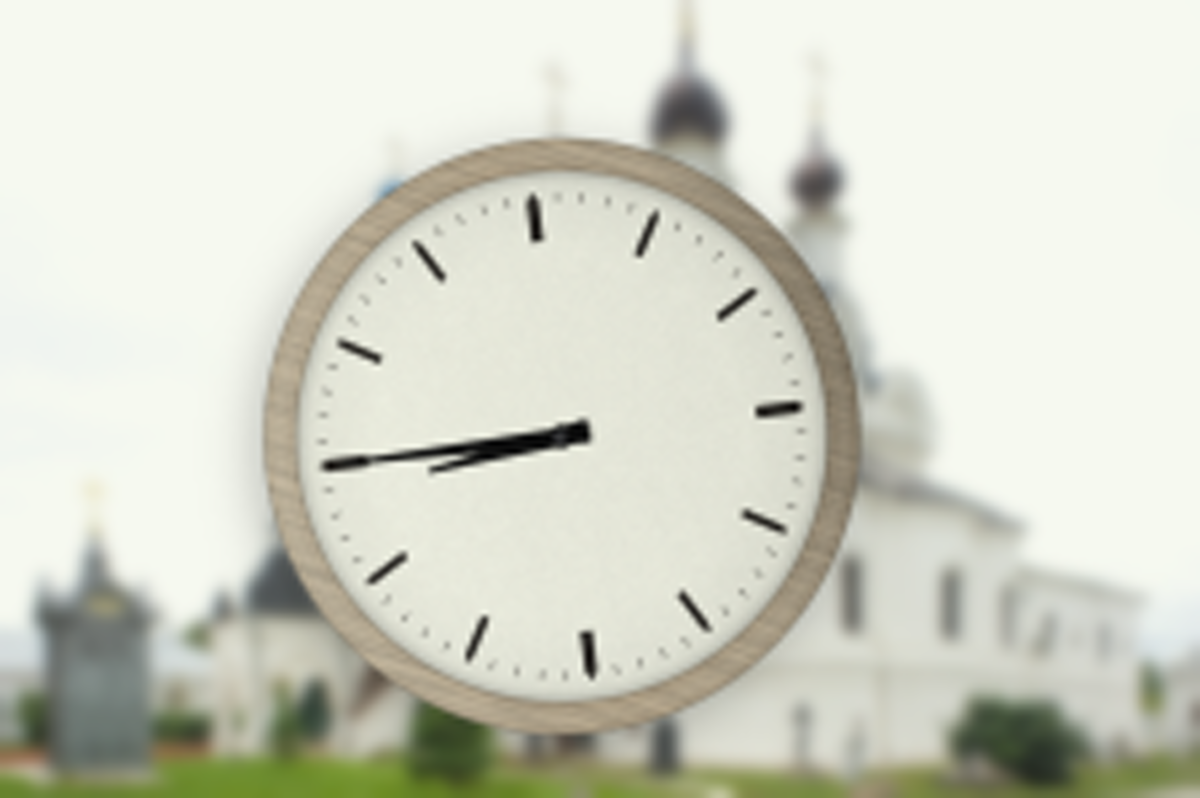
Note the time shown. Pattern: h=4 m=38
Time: h=8 m=45
